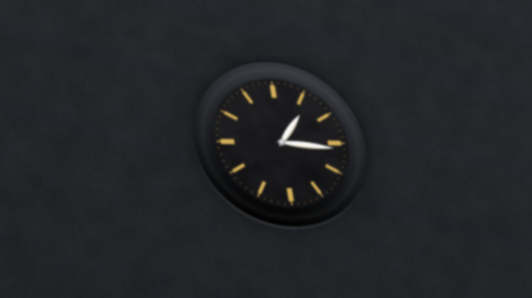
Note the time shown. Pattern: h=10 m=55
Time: h=1 m=16
